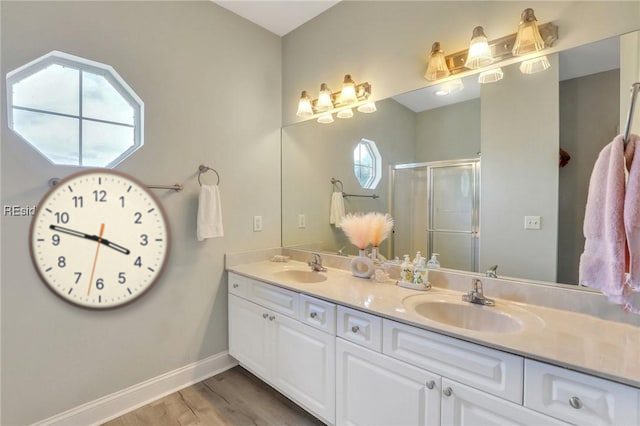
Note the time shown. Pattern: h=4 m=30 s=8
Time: h=3 m=47 s=32
